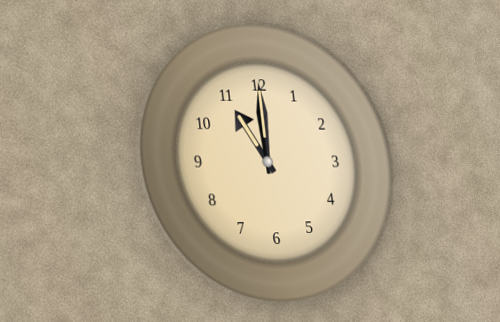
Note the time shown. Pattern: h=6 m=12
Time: h=11 m=0
